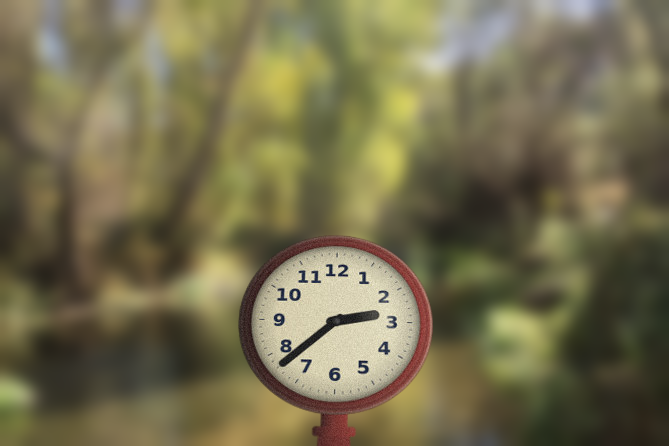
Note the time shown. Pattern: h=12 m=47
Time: h=2 m=38
